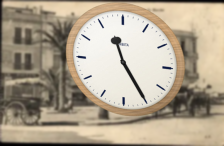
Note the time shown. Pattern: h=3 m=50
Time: h=11 m=25
